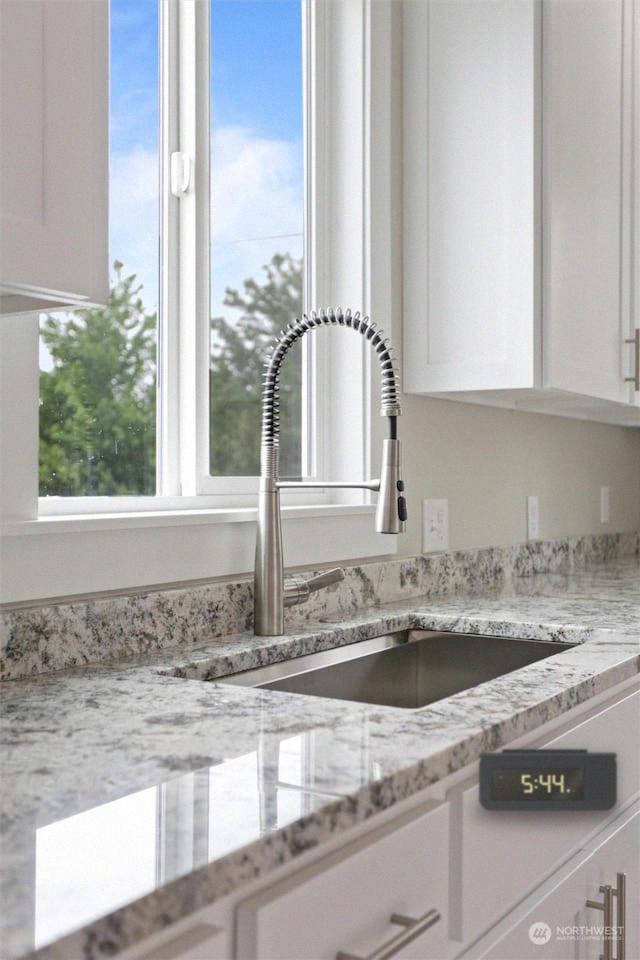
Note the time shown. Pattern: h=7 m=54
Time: h=5 m=44
